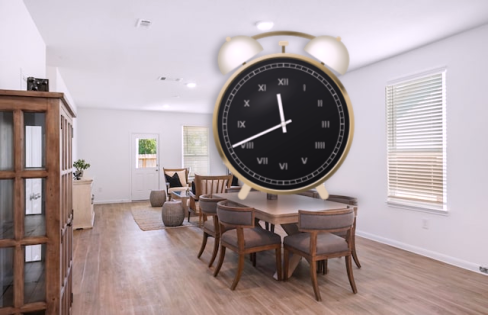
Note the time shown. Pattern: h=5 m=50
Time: h=11 m=41
